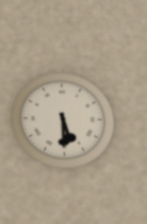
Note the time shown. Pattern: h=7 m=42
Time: h=5 m=30
